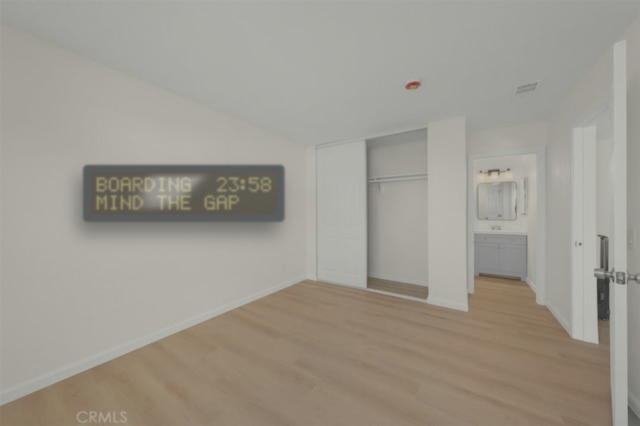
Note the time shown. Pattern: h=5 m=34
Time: h=23 m=58
